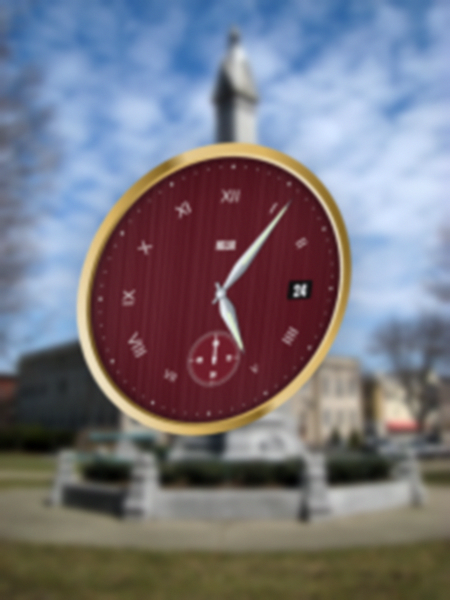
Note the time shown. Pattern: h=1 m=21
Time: h=5 m=6
